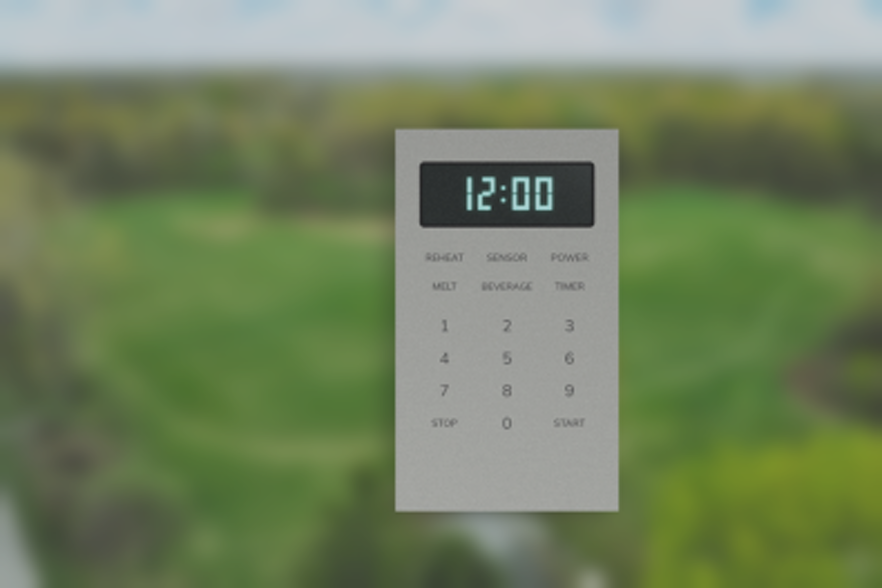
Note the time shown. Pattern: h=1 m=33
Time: h=12 m=0
